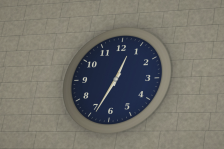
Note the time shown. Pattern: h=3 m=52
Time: h=12 m=34
